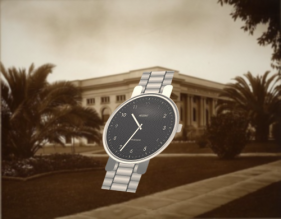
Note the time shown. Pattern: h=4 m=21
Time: h=10 m=34
